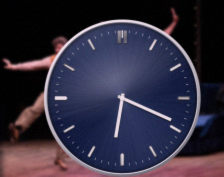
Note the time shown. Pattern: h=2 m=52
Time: h=6 m=19
